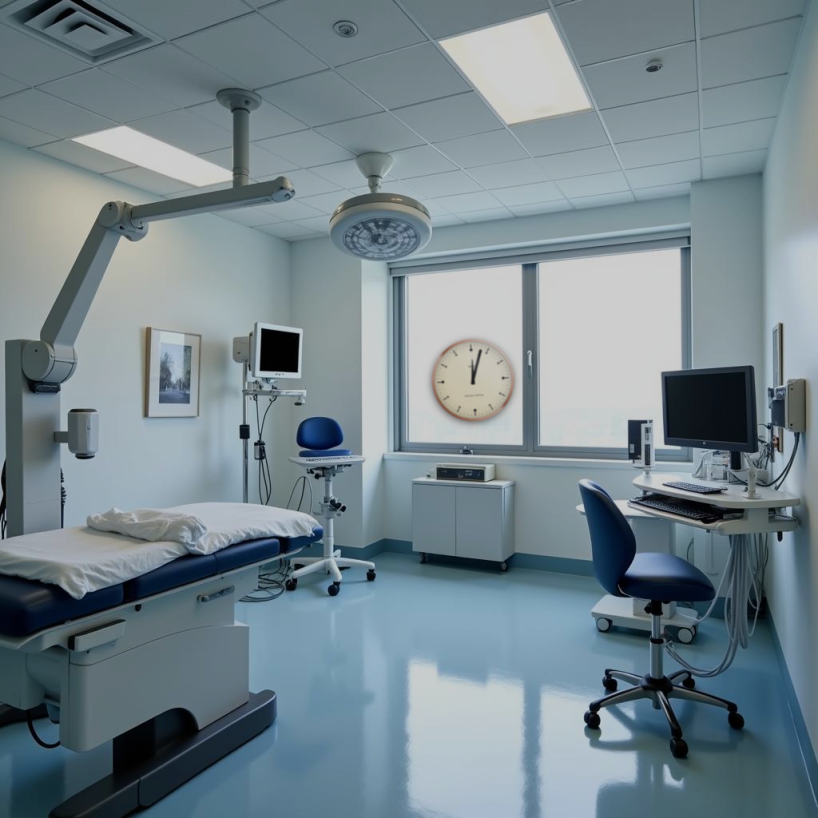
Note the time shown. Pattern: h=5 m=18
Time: h=12 m=3
